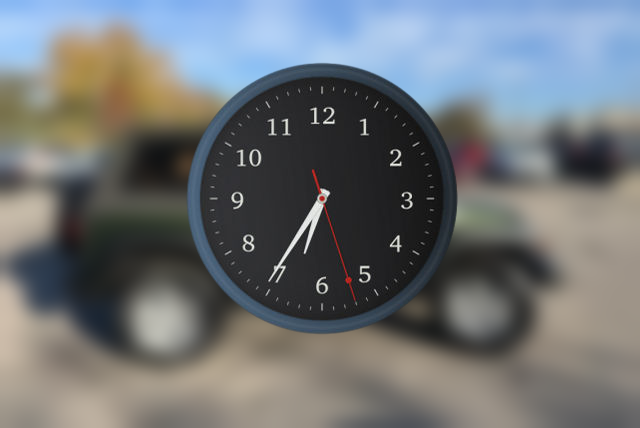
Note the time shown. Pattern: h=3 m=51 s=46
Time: h=6 m=35 s=27
